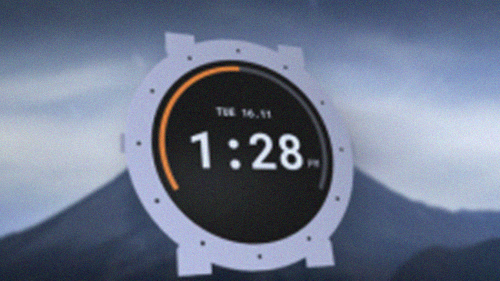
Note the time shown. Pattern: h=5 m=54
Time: h=1 m=28
